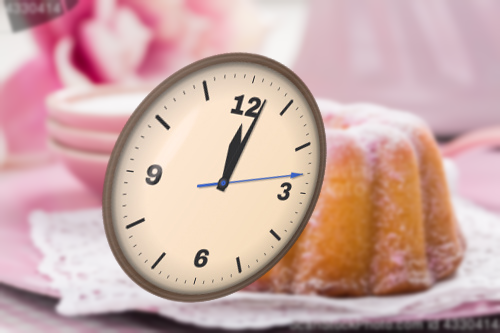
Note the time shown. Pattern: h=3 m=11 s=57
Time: h=12 m=2 s=13
